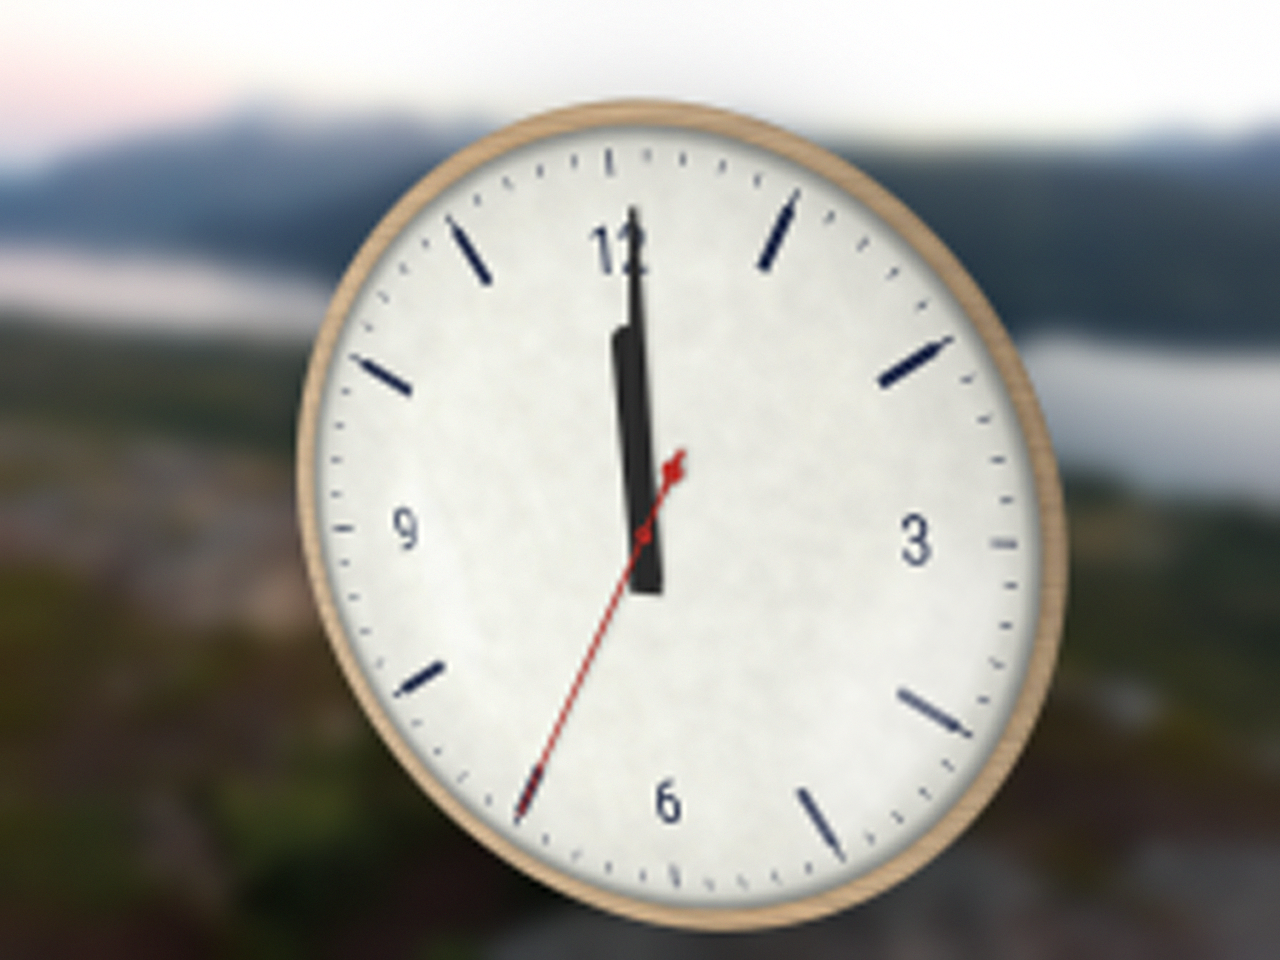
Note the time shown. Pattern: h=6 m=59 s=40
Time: h=12 m=0 s=35
